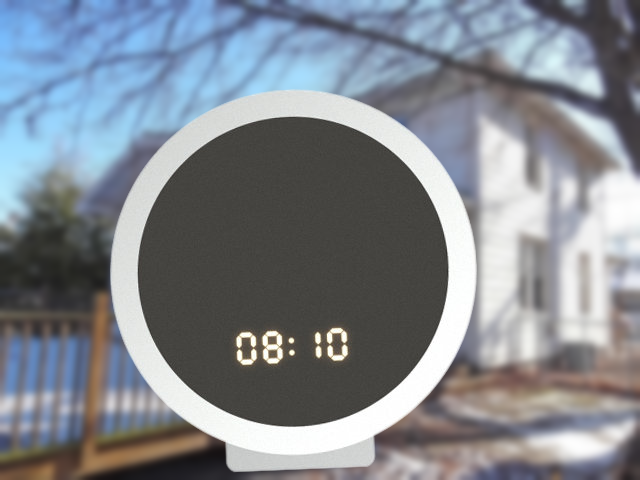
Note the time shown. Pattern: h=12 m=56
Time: h=8 m=10
